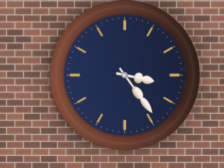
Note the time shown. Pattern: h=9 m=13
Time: h=3 m=24
